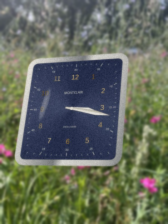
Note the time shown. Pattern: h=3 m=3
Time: h=3 m=17
